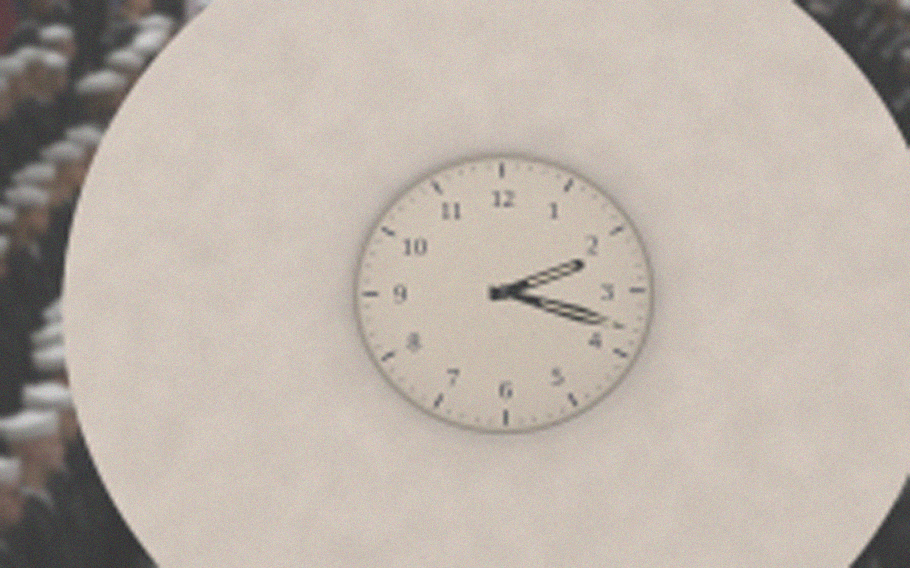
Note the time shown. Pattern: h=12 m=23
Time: h=2 m=18
